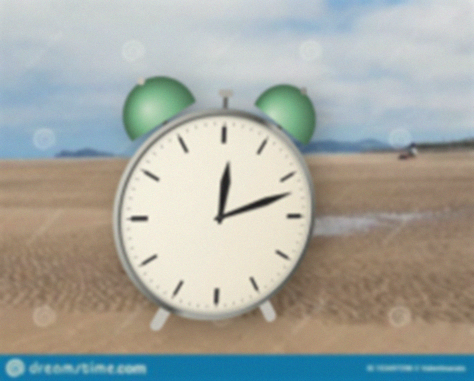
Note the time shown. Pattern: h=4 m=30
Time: h=12 m=12
